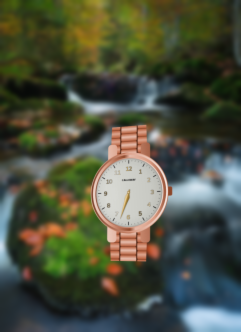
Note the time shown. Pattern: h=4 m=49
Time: h=6 m=33
